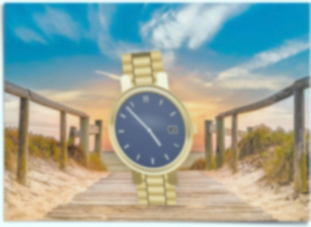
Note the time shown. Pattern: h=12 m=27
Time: h=4 m=53
